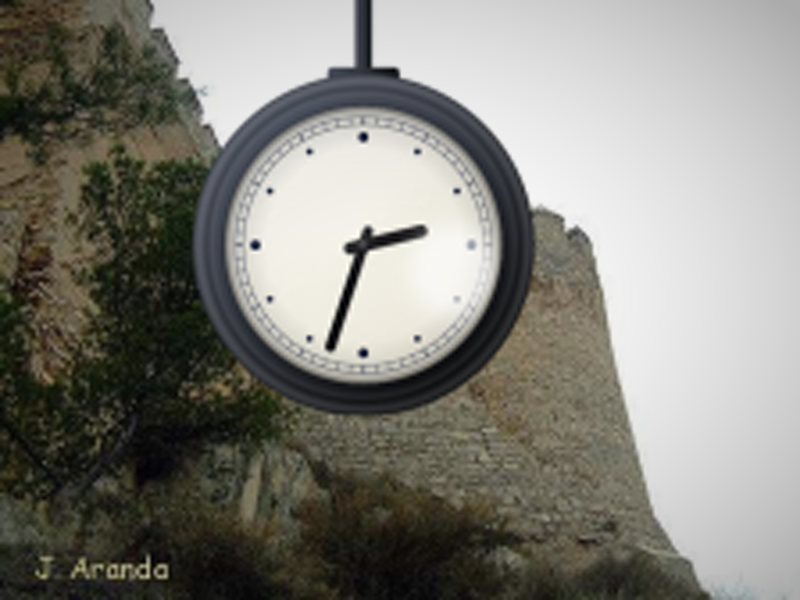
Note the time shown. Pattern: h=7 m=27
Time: h=2 m=33
